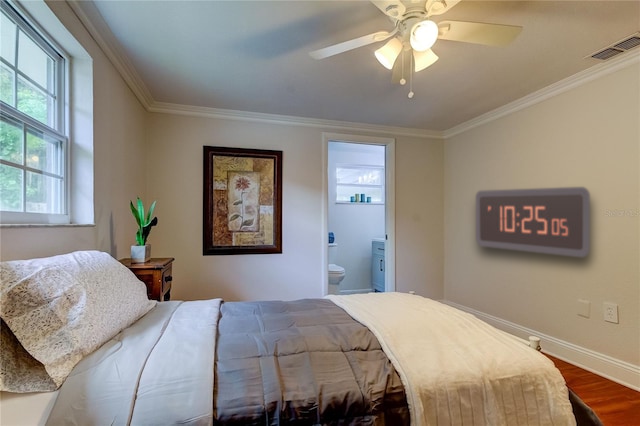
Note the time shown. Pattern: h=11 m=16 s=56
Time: h=10 m=25 s=5
